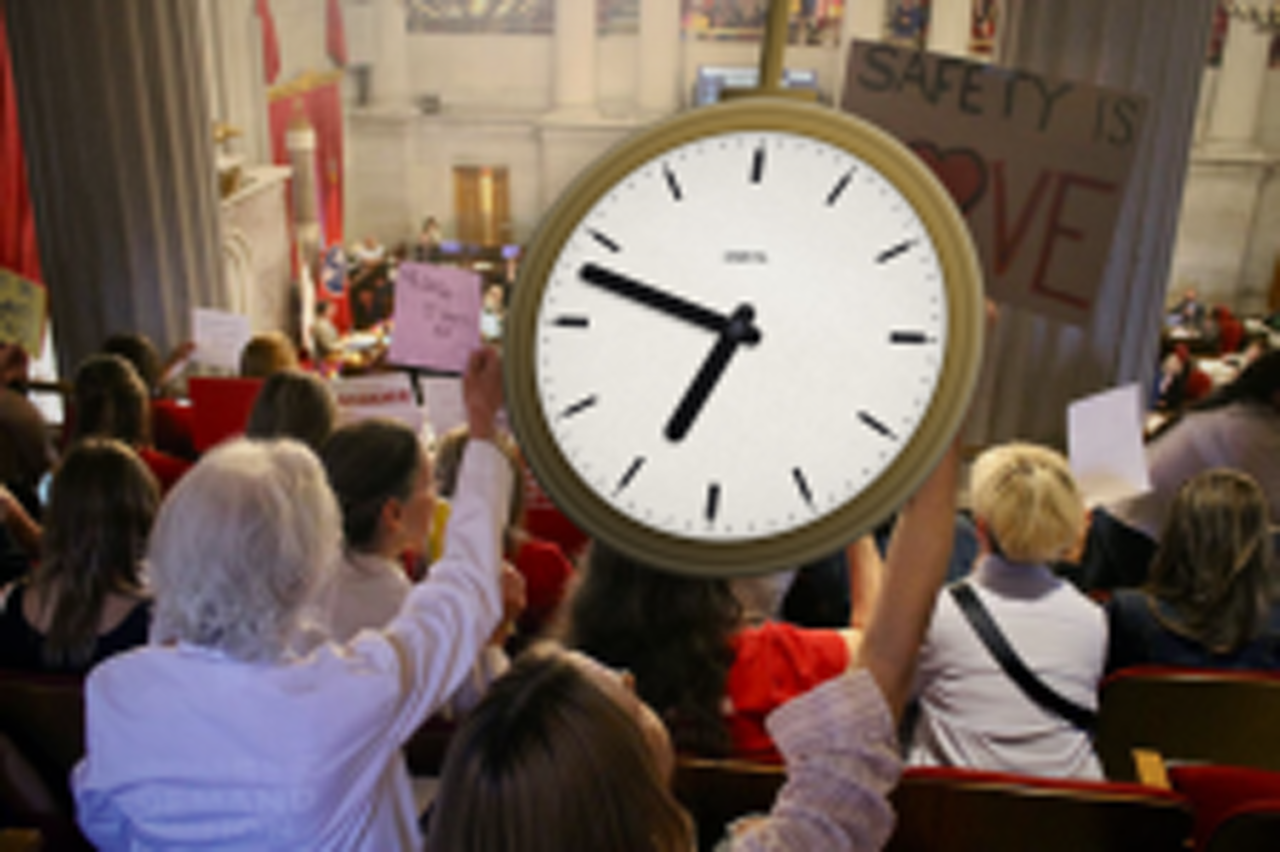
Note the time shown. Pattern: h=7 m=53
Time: h=6 m=48
